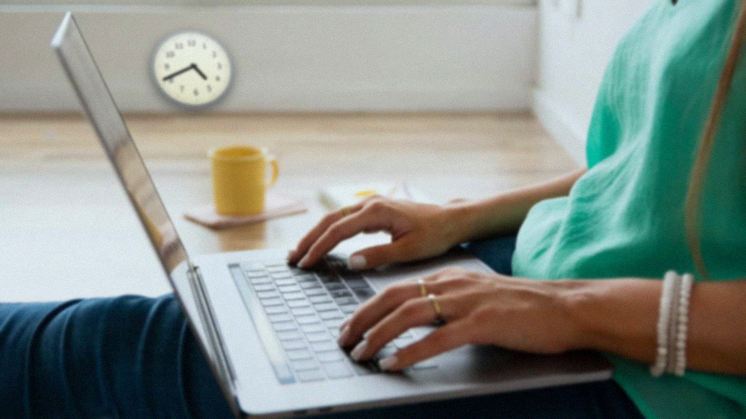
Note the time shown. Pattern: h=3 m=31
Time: h=4 m=41
